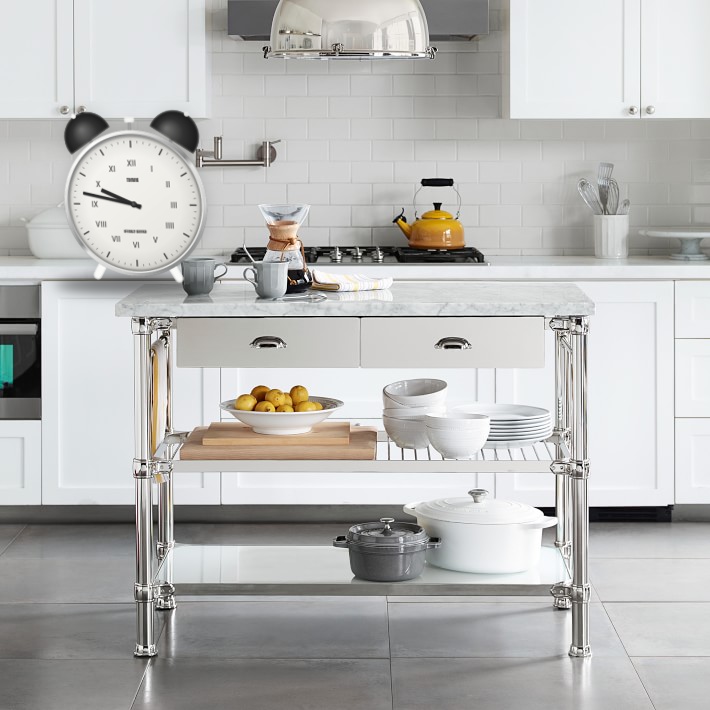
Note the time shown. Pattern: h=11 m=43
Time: h=9 m=47
